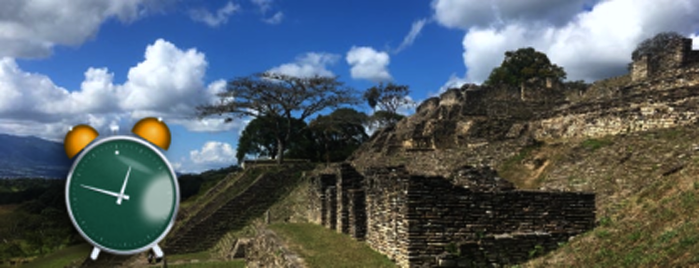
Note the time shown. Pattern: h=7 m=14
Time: h=12 m=48
